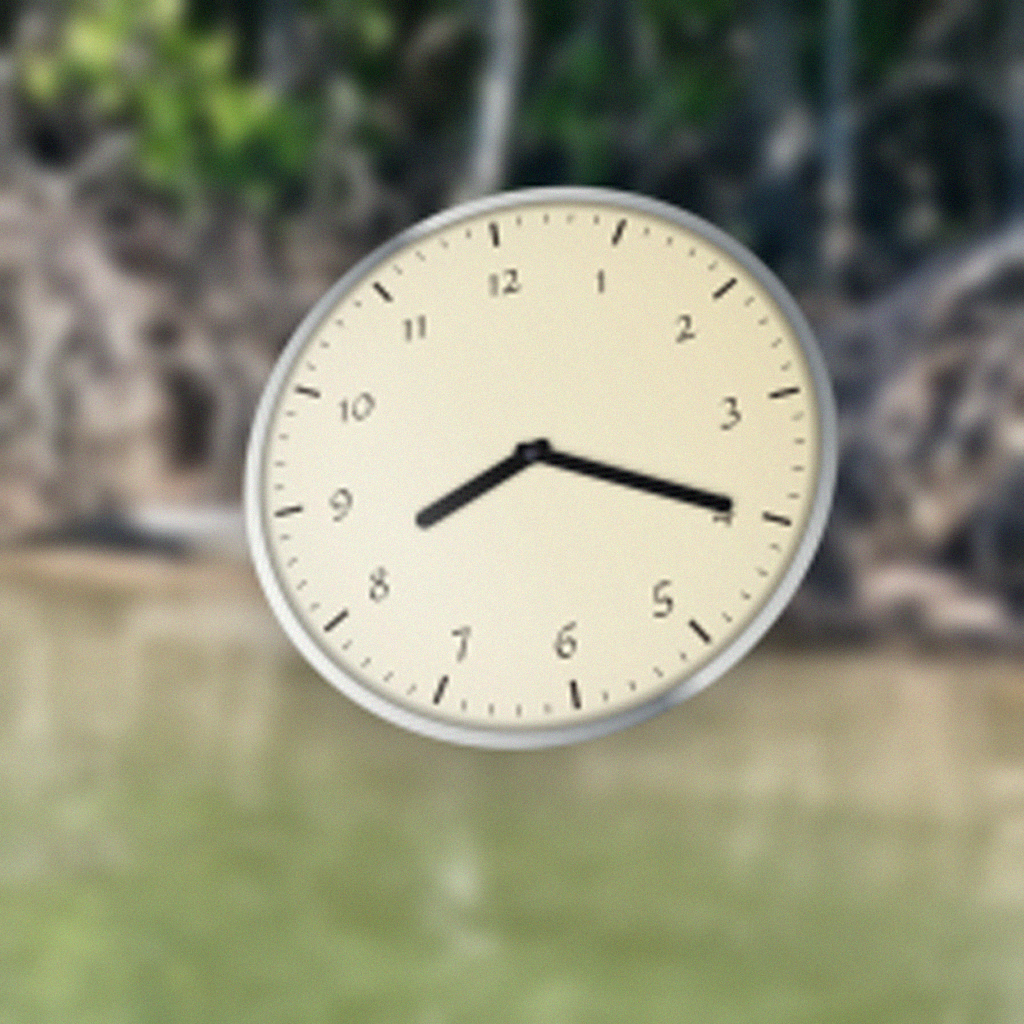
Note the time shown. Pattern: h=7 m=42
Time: h=8 m=20
